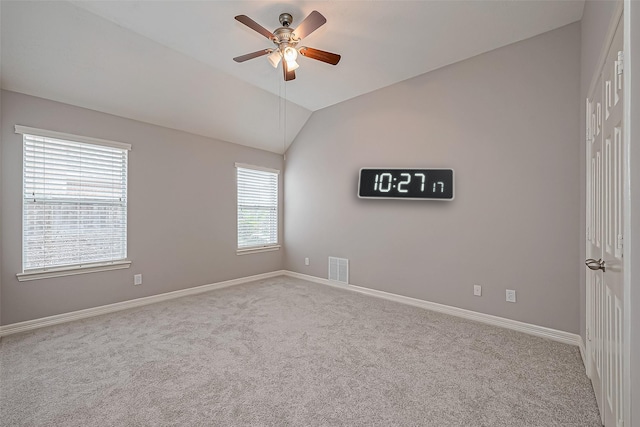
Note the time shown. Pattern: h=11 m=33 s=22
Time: h=10 m=27 s=17
